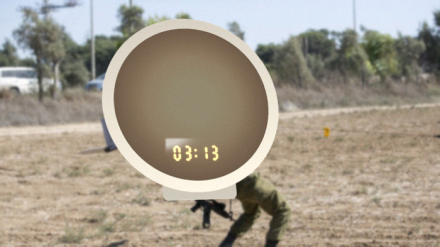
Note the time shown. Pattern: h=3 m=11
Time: h=3 m=13
